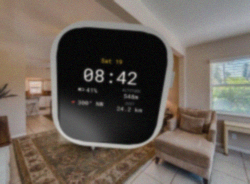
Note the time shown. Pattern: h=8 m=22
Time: h=8 m=42
